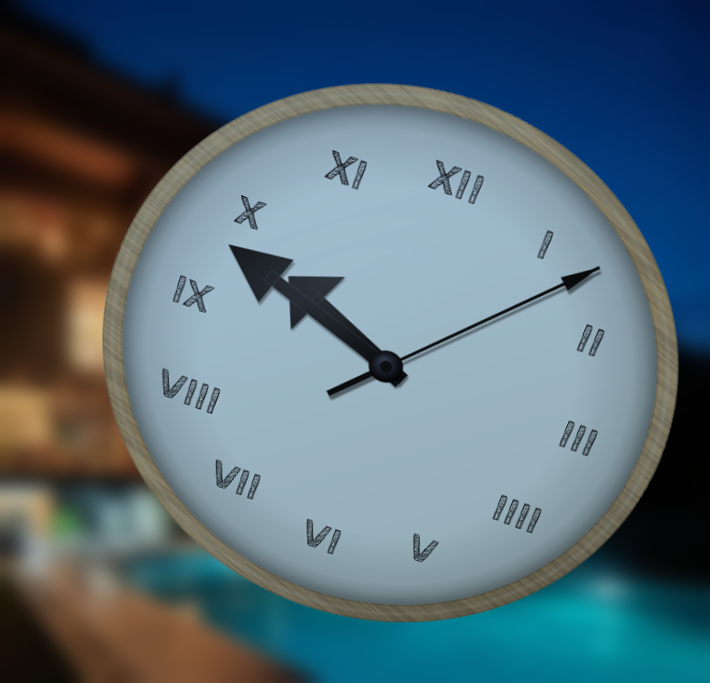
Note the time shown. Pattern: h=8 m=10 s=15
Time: h=9 m=48 s=7
